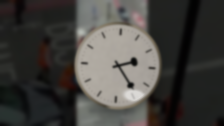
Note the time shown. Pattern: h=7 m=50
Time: h=2 m=24
